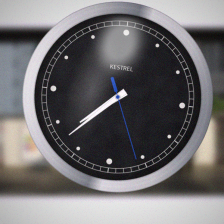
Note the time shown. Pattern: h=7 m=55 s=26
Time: h=7 m=37 s=26
